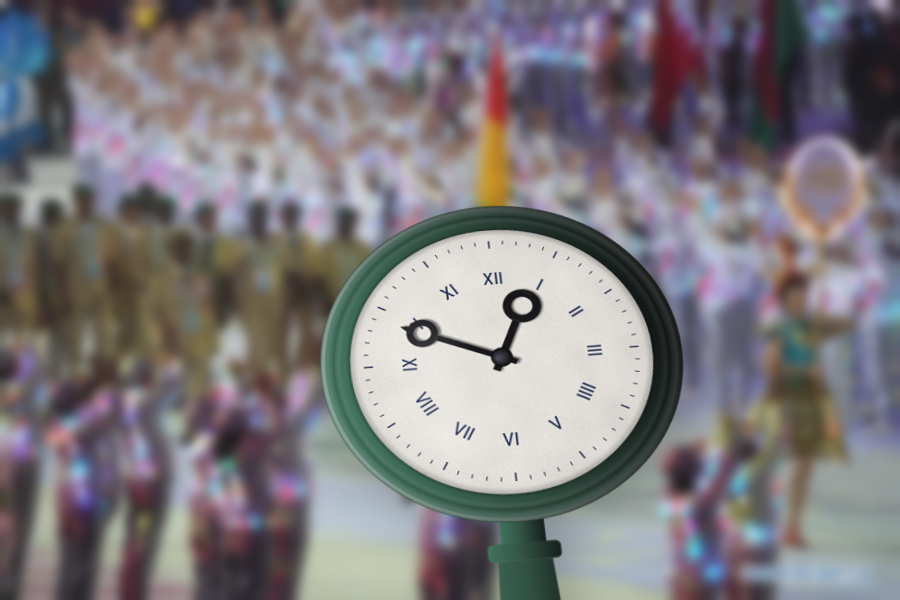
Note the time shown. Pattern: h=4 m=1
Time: h=12 m=49
